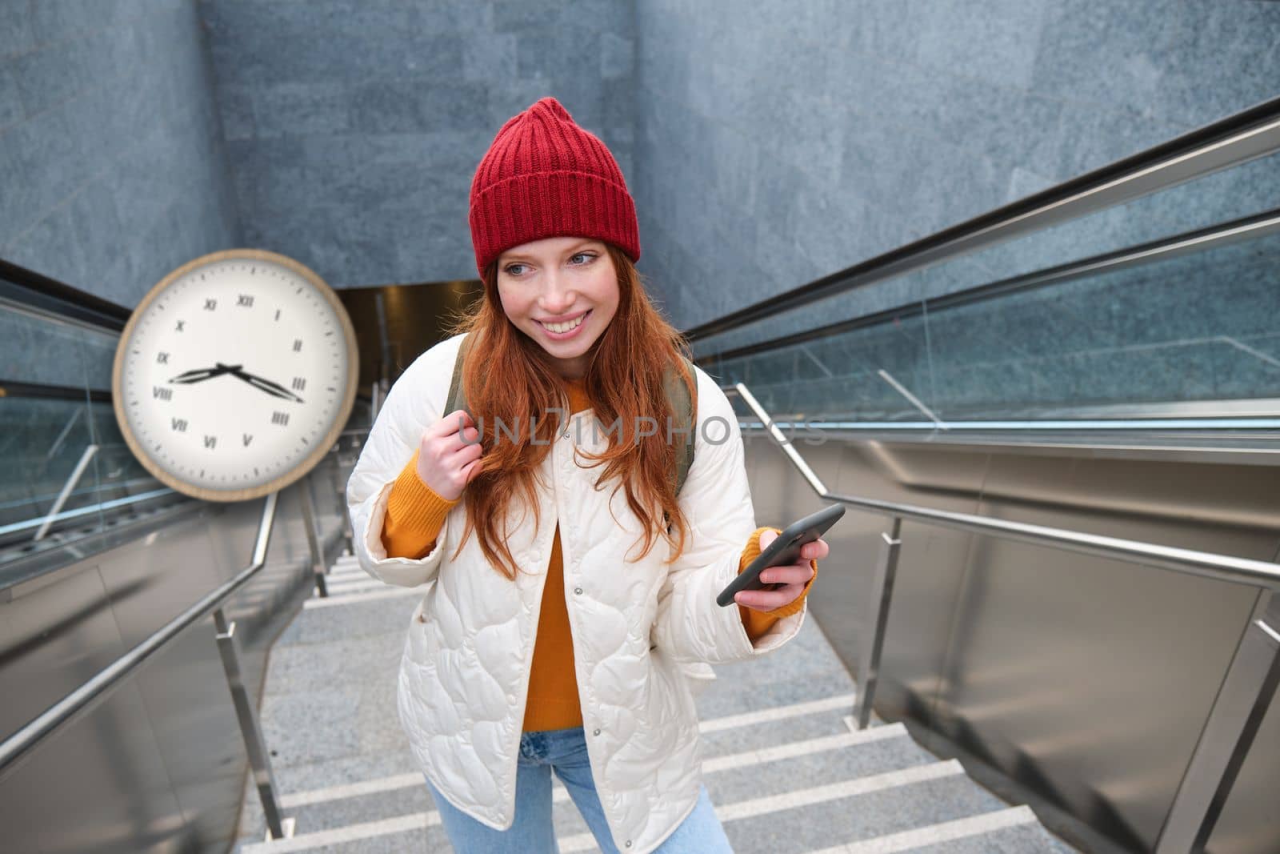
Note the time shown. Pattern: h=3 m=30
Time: h=8 m=17
